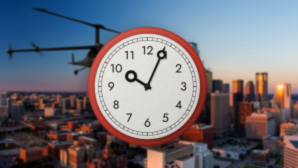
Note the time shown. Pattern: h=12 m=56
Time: h=10 m=4
